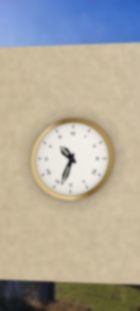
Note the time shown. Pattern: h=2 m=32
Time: h=10 m=33
